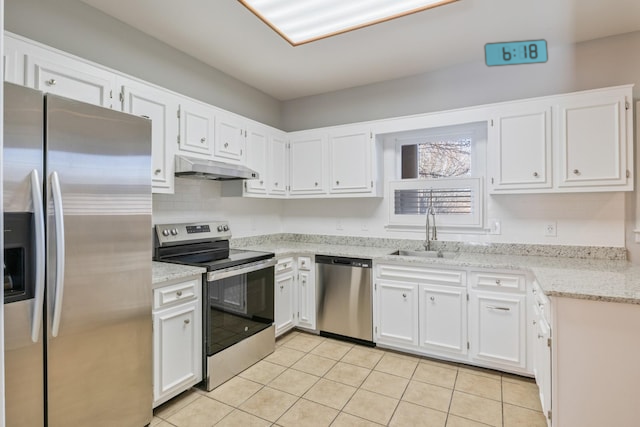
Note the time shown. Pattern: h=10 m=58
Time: h=6 m=18
